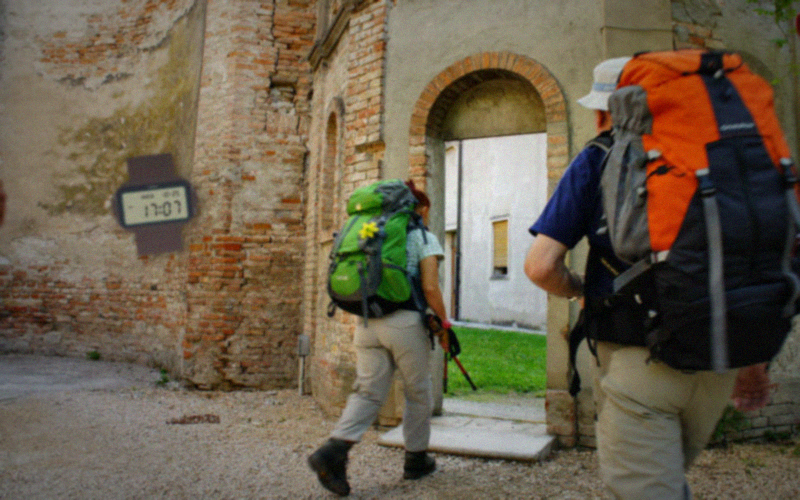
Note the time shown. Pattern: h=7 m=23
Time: h=17 m=7
